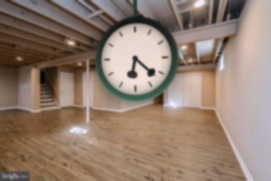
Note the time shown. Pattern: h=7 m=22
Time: h=6 m=22
